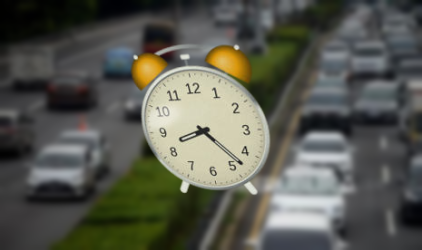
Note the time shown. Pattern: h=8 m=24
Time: h=8 m=23
